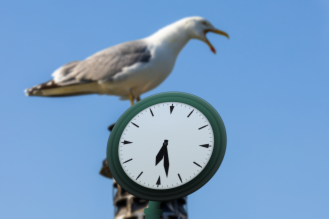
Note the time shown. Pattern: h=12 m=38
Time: h=6 m=28
